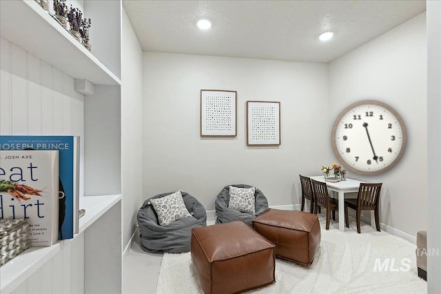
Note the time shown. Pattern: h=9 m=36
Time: h=11 m=27
